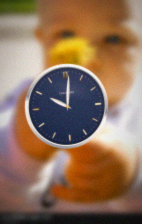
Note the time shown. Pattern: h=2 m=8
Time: h=10 m=1
